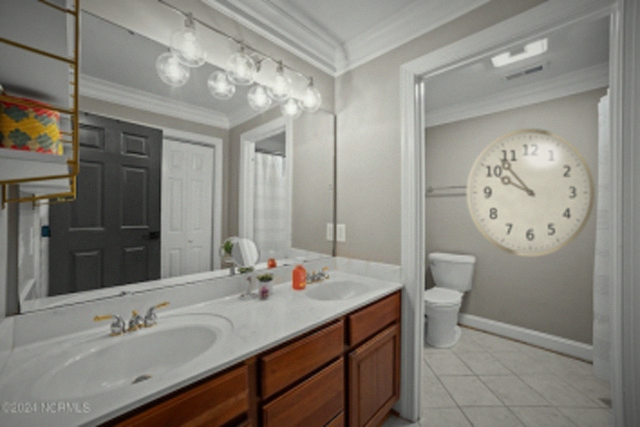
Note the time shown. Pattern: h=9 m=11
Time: h=9 m=53
